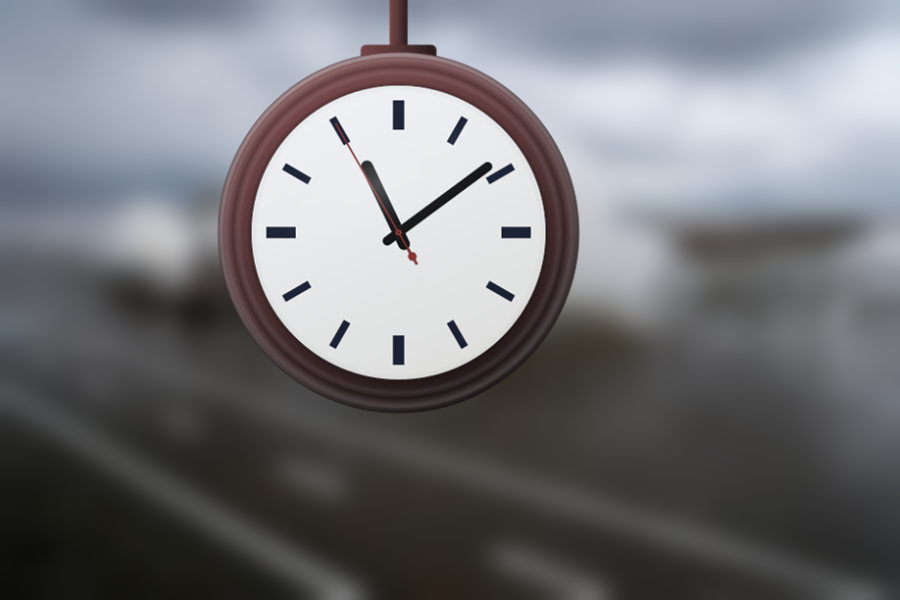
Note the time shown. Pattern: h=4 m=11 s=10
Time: h=11 m=8 s=55
